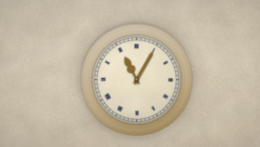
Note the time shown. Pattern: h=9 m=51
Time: h=11 m=5
